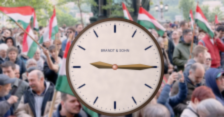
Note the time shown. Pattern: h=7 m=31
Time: h=9 m=15
